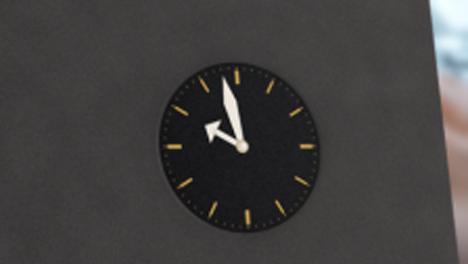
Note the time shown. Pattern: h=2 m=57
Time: h=9 m=58
